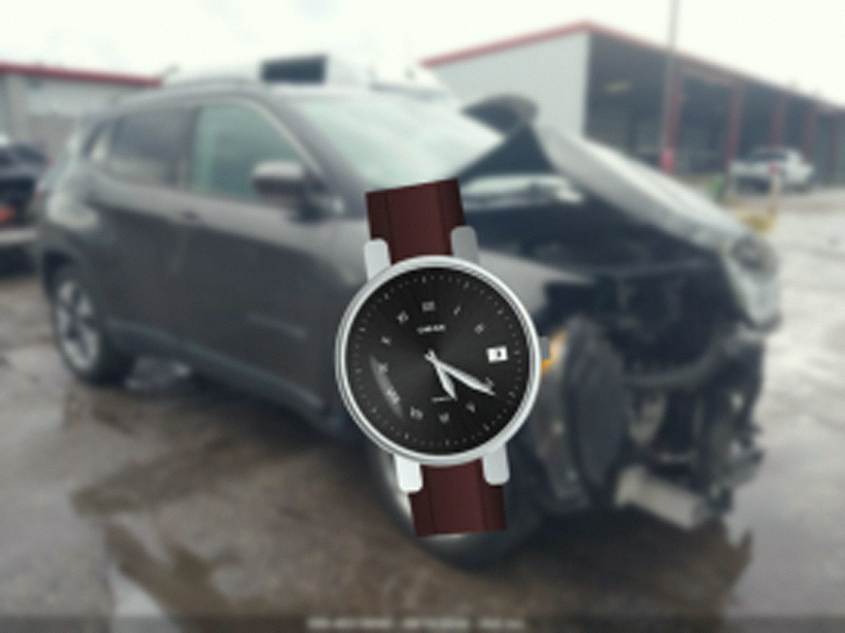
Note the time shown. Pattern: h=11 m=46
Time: h=5 m=21
